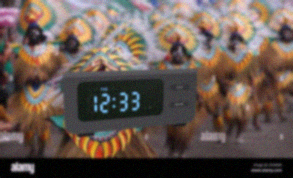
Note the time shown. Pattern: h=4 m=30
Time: h=12 m=33
